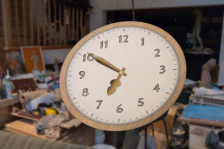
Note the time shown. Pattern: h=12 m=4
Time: h=6 m=51
